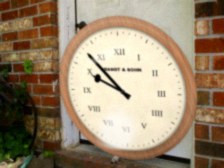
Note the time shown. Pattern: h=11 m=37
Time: h=9 m=53
